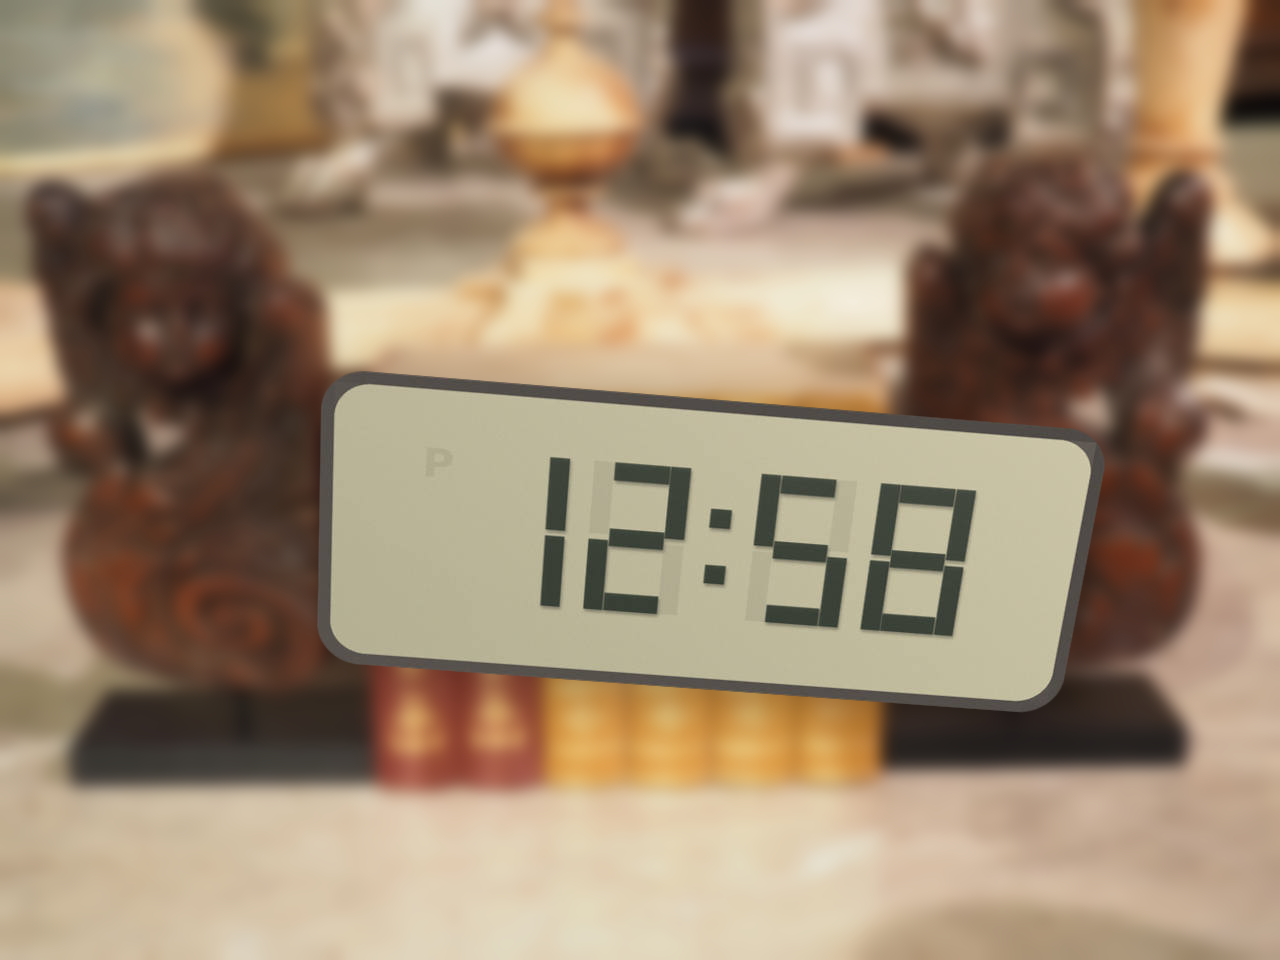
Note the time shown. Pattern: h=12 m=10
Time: h=12 m=58
